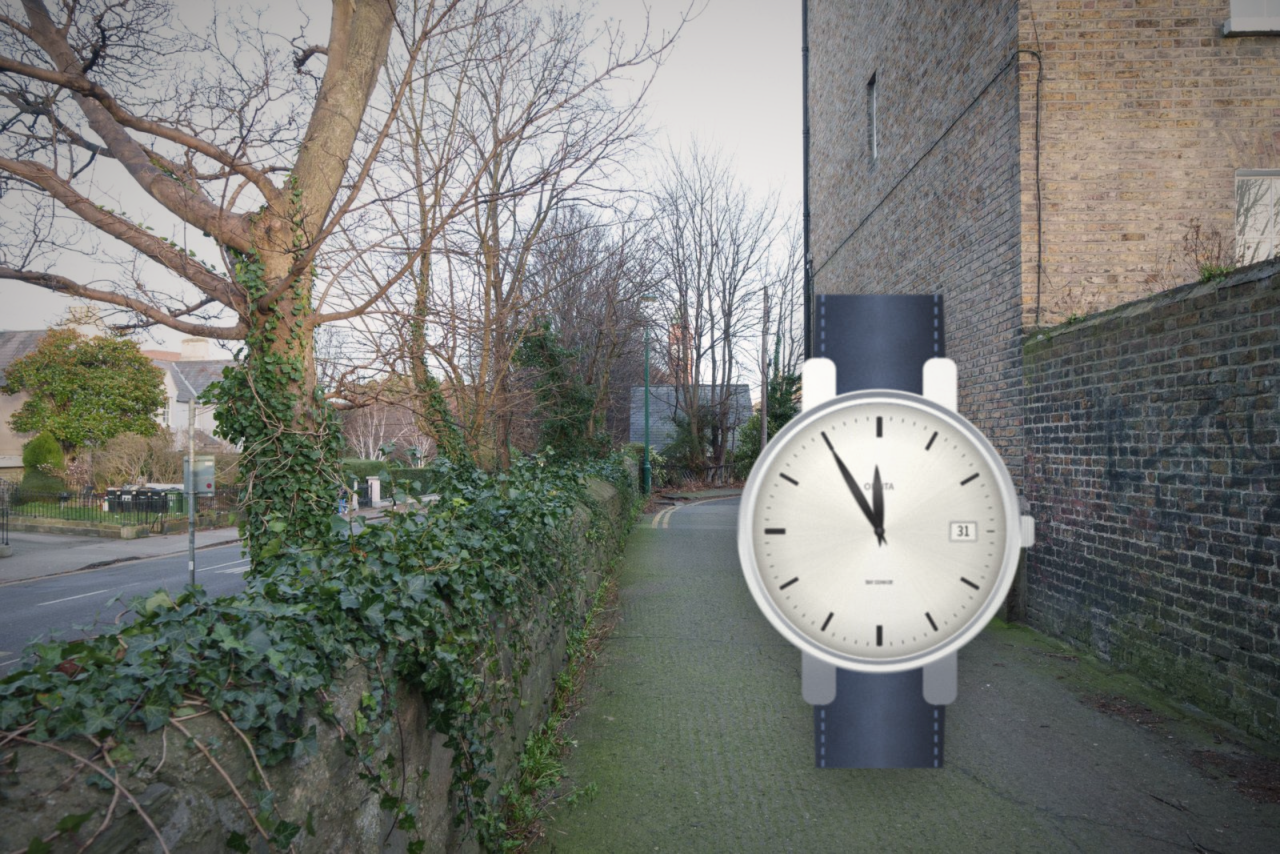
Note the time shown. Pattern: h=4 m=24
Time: h=11 m=55
